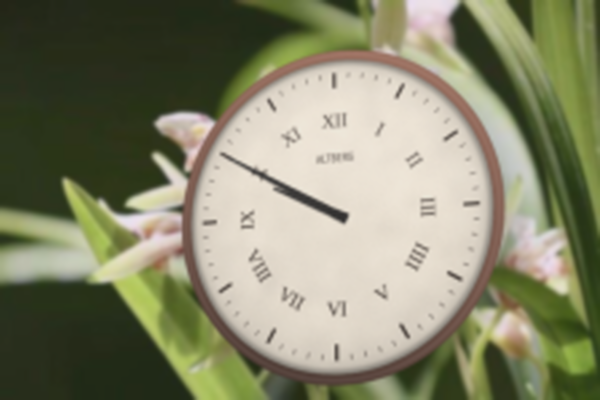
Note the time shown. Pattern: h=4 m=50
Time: h=9 m=50
